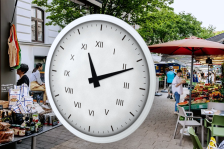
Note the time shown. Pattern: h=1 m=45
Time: h=11 m=11
